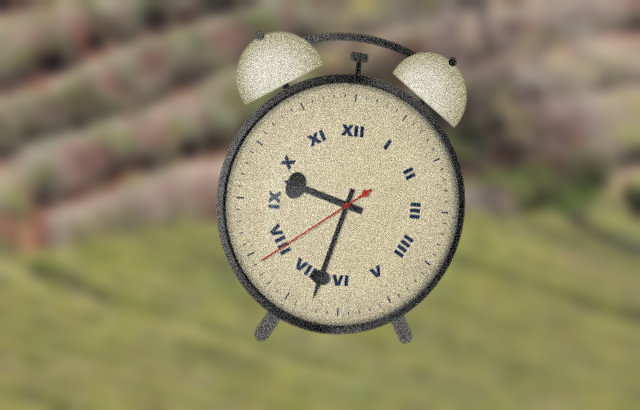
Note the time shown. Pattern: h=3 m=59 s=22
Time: h=9 m=32 s=39
